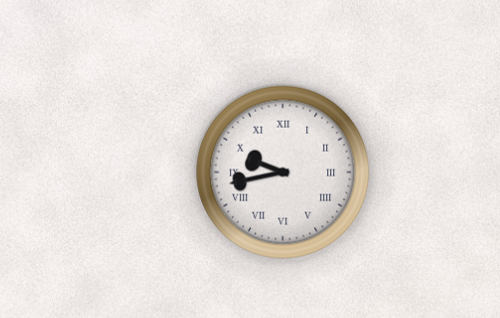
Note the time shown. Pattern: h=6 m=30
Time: h=9 m=43
